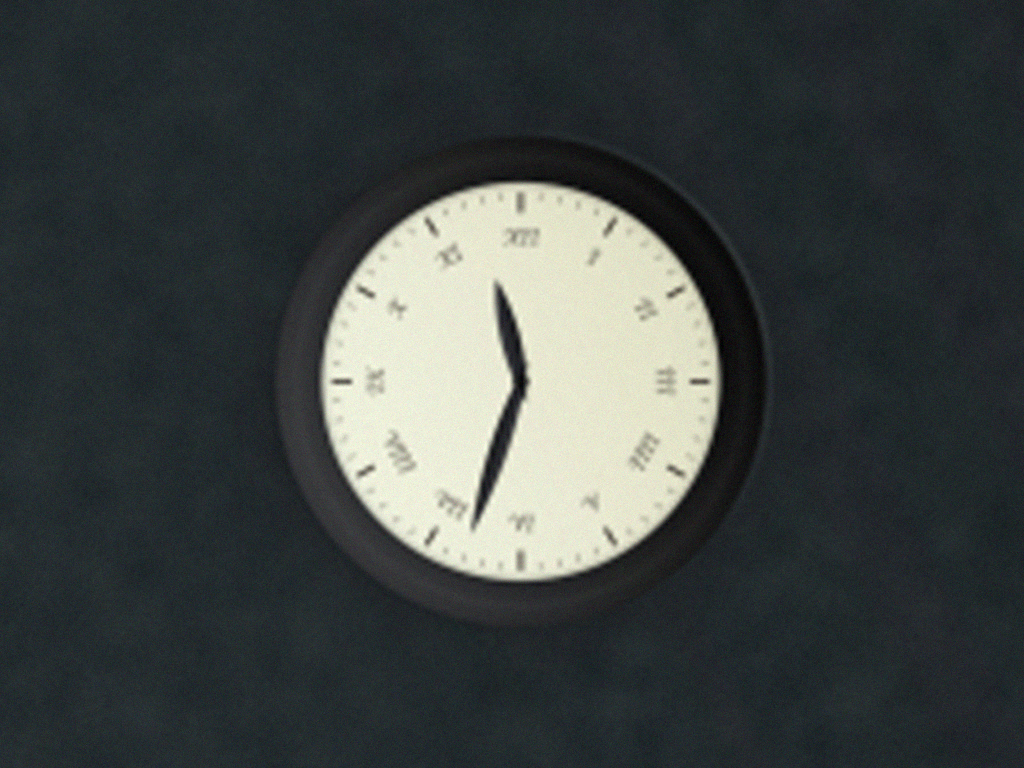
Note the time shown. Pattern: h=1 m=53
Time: h=11 m=33
